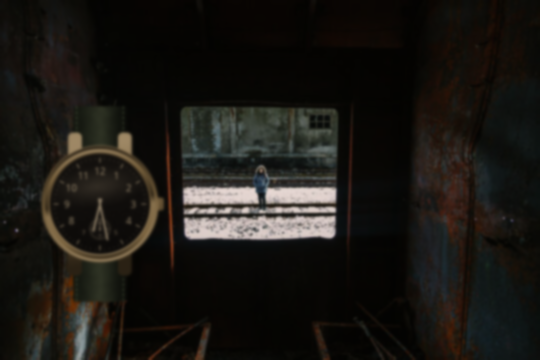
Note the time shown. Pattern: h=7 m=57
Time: h=6 m=28
